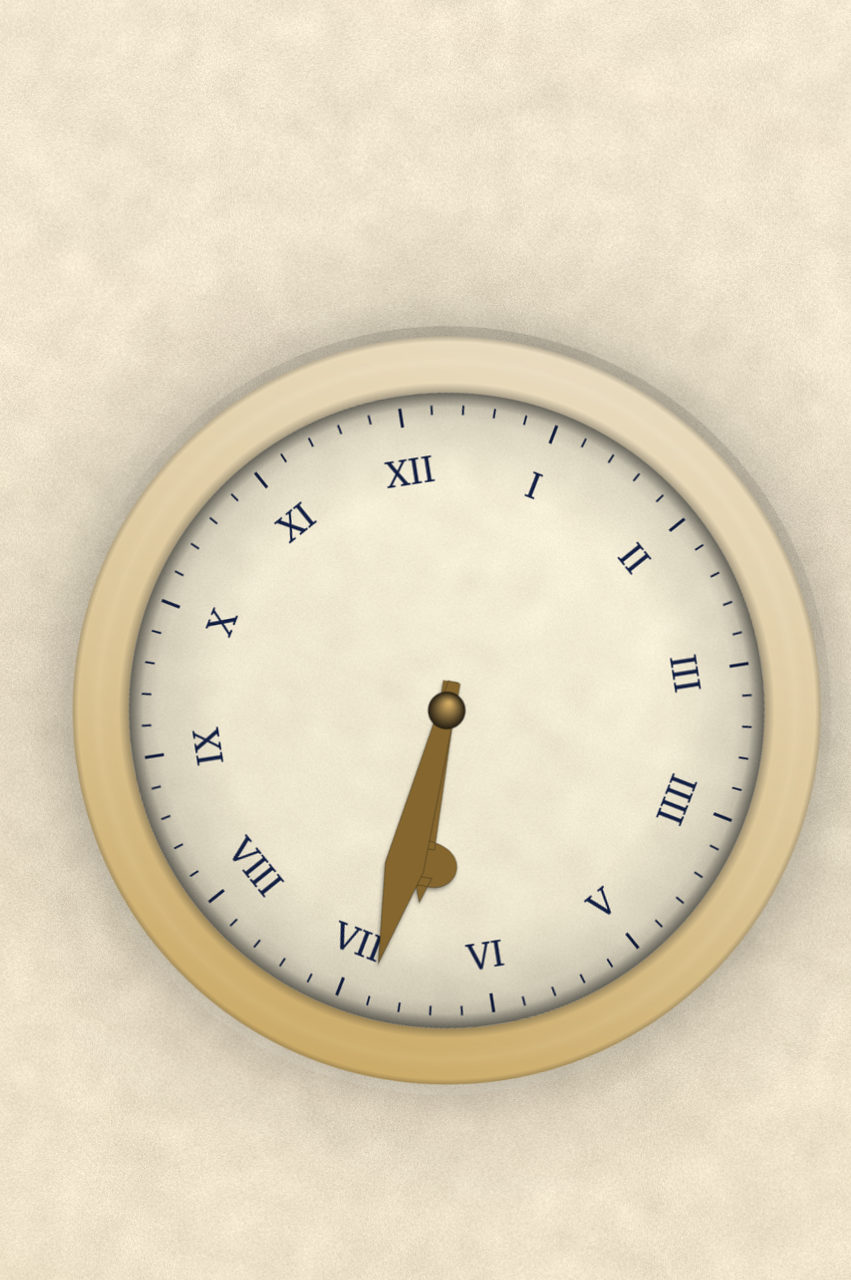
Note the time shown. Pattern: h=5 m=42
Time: h=6 m=34
